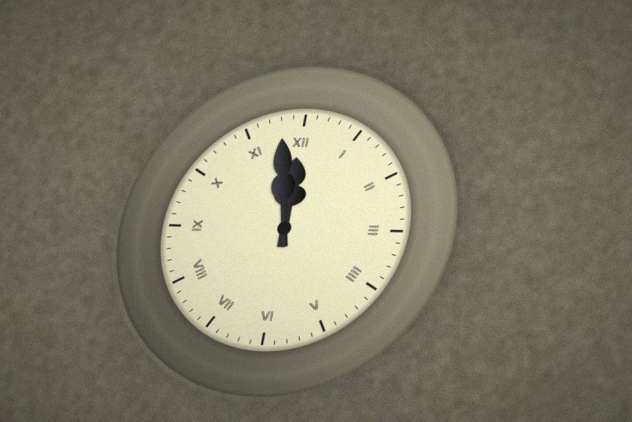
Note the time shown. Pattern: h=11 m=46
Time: h=11 m=58
